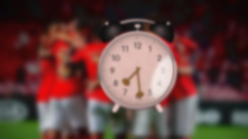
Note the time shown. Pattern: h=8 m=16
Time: h=7 m=29
